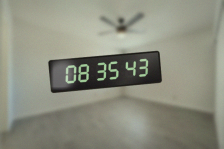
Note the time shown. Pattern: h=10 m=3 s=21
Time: h=8 m=35 s=43
